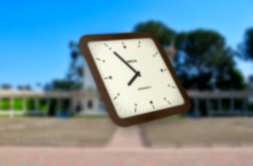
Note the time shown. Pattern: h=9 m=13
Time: h=7 m=55
